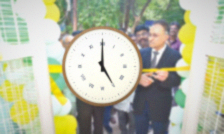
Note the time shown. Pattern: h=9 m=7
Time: h=5 m=0
